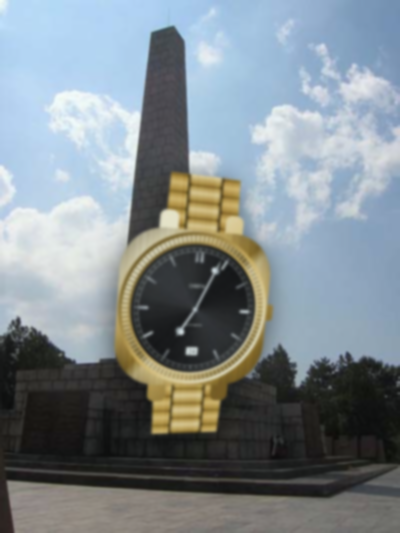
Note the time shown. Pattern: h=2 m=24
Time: h=7 m=4
